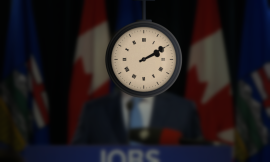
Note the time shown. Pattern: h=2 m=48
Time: h=2 m=10
